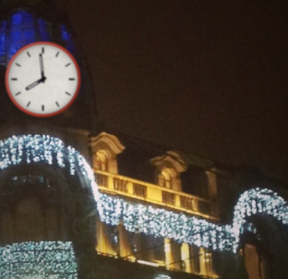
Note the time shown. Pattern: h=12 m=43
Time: h=7 m=59
